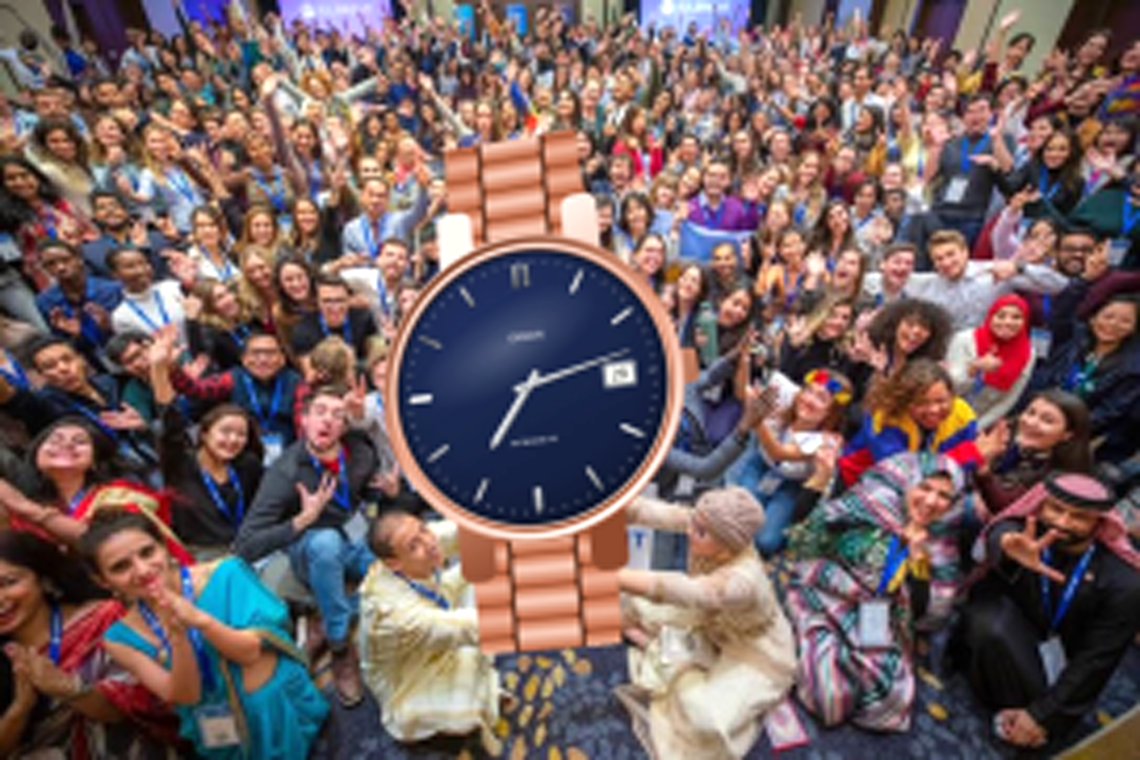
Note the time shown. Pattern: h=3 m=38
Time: h=7 m=13
